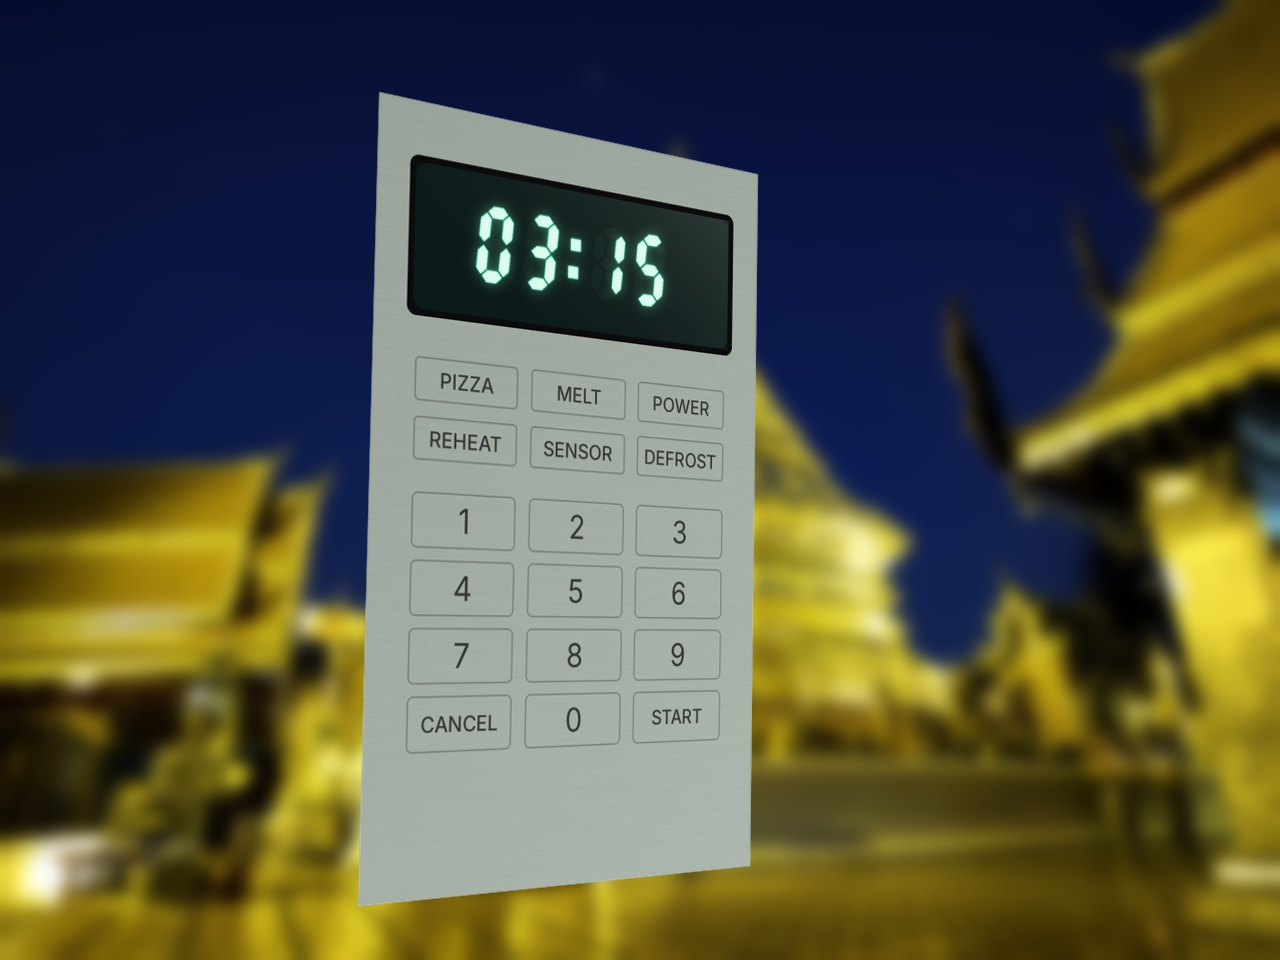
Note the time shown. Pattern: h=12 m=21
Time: h=3 m=15
